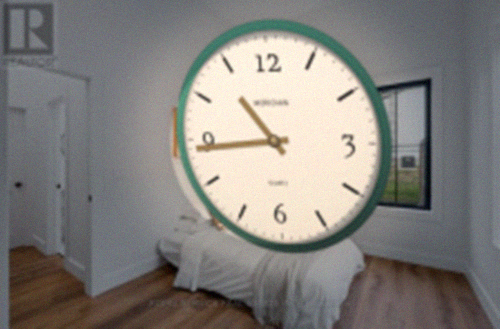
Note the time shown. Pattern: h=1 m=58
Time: h=10 m=44
